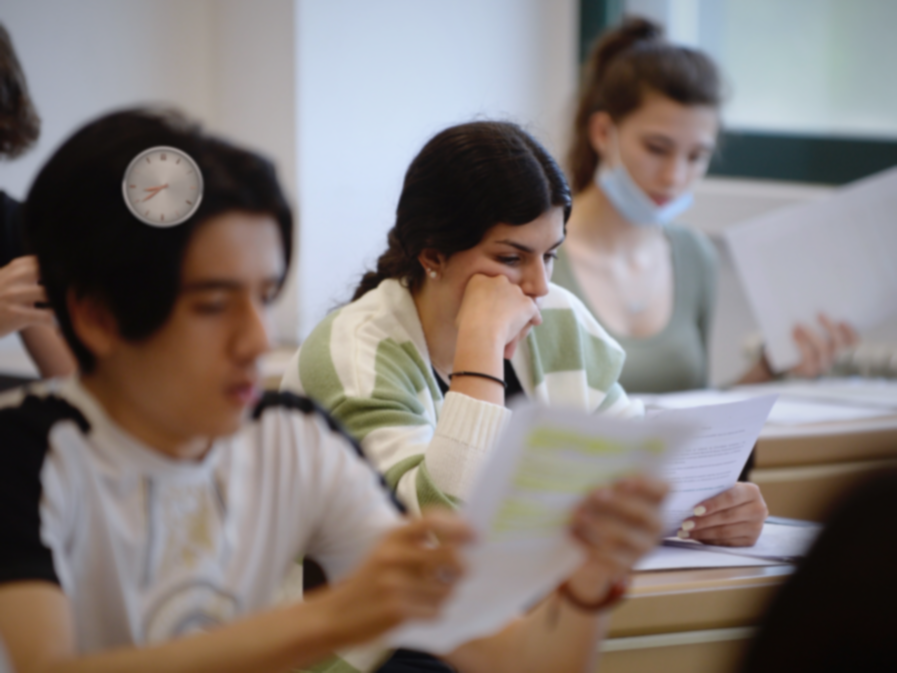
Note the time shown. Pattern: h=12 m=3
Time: h=8 m=39
